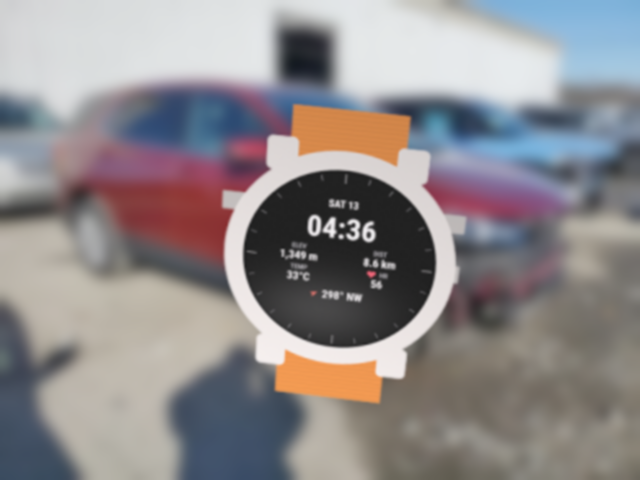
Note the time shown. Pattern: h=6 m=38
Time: h=4 m=36
